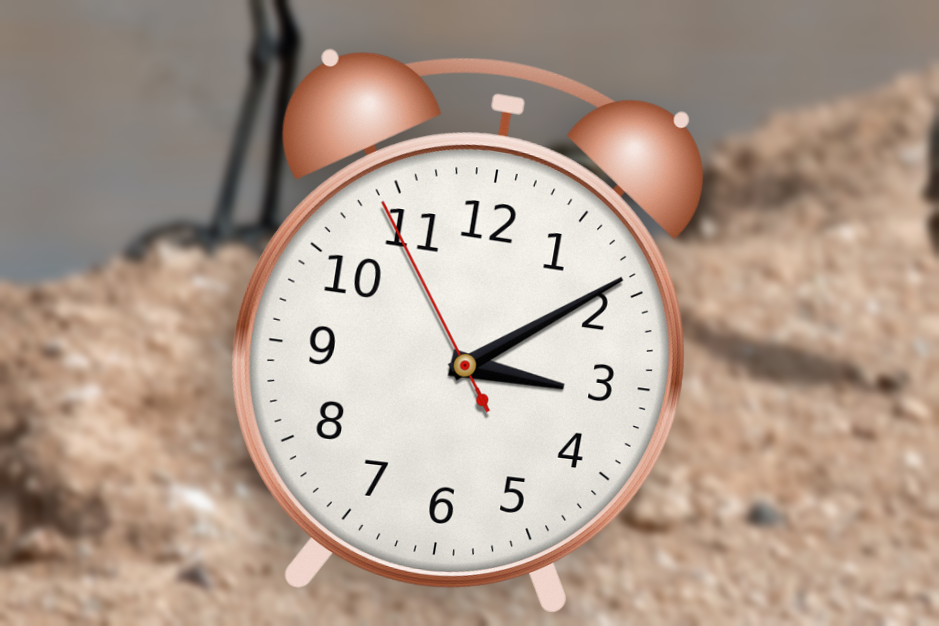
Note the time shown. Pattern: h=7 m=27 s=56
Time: h=3 m=8 s=54
